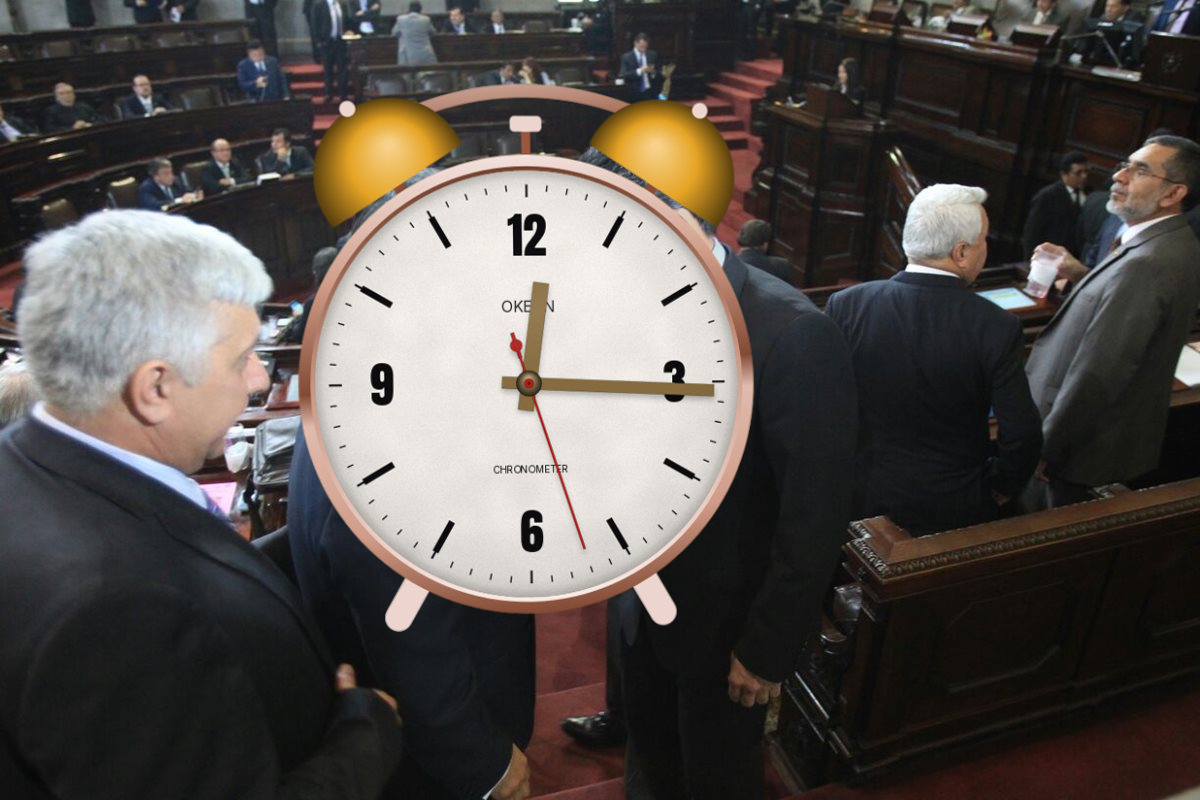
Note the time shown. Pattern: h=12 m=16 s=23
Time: h=12 m=15 s=27
